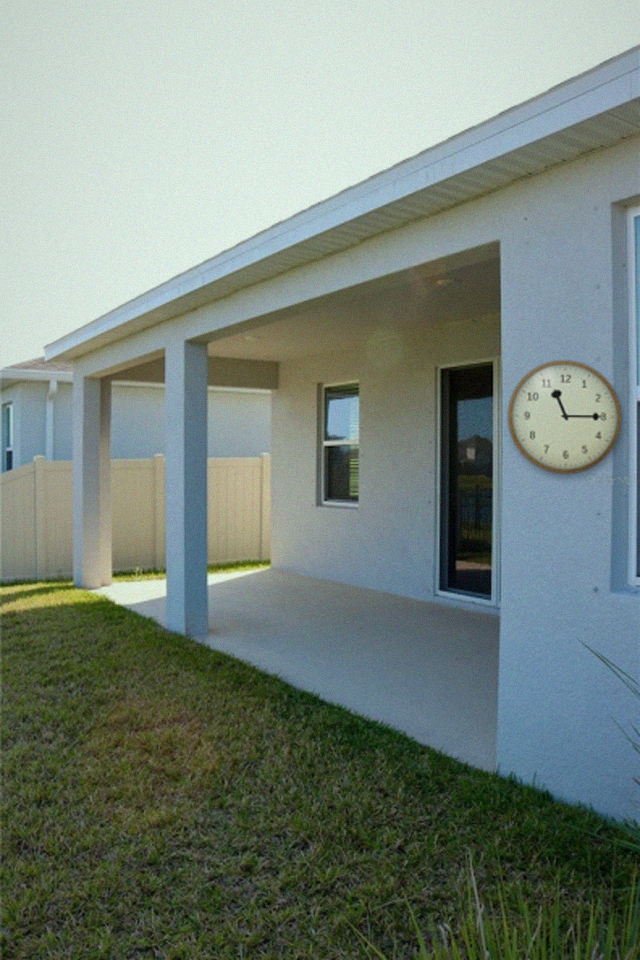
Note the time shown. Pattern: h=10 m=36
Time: h=11 m=15
